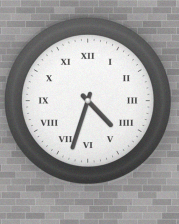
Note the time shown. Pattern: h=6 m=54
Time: h=4 m=33
